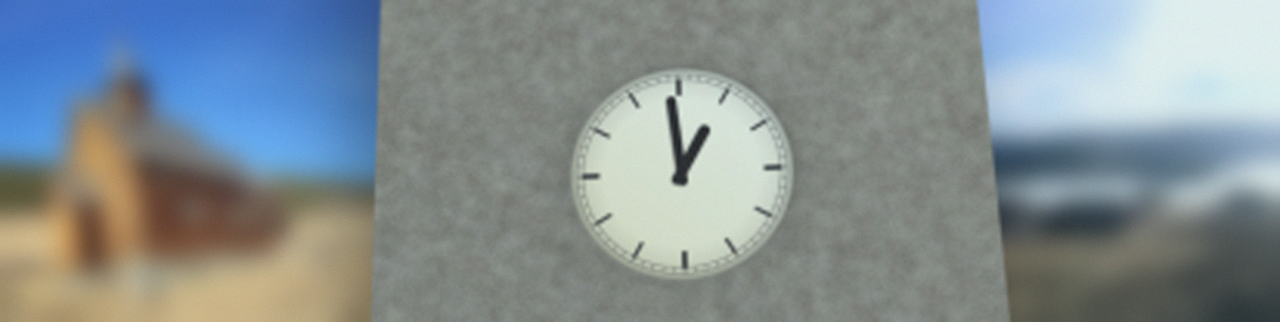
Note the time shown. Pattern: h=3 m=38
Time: h=12 m=59
